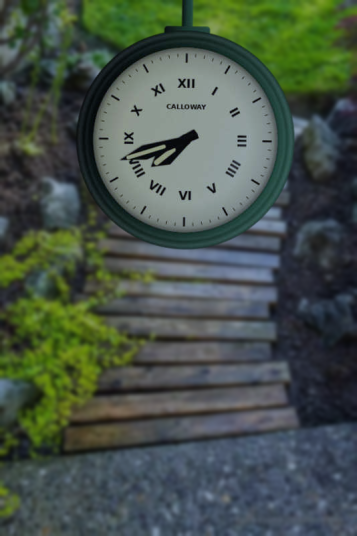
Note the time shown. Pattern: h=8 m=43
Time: h=7 m=42
